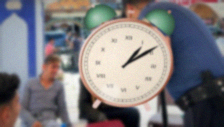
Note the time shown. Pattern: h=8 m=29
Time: h=1 m=9
